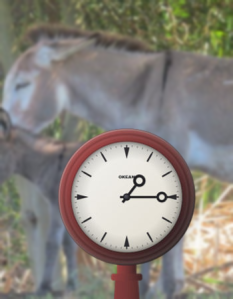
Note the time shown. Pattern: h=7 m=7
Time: h=1 m=15
